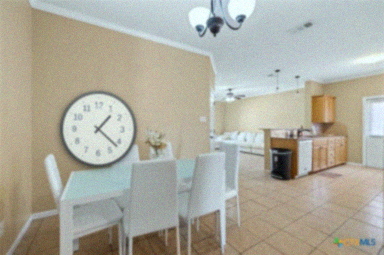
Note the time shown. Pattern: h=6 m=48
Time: h=1 m=22
